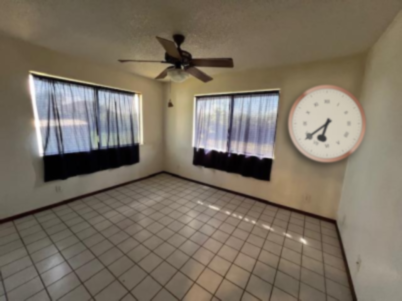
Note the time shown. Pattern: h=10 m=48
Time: h=6 m=39
